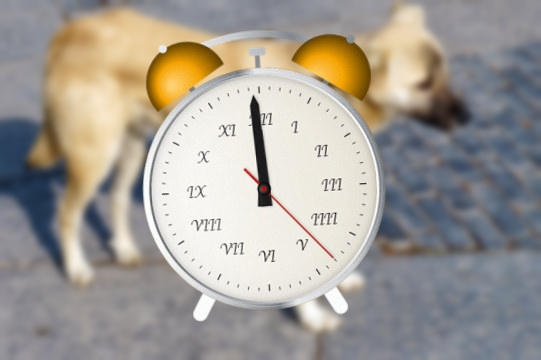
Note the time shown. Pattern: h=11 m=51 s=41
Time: h=11 m=59 s=23
